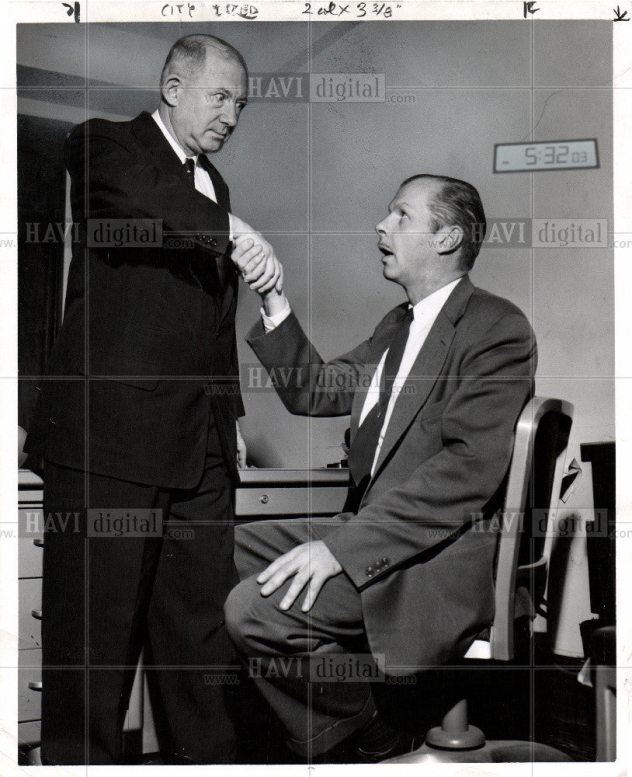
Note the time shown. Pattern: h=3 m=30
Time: h=5 m=32
